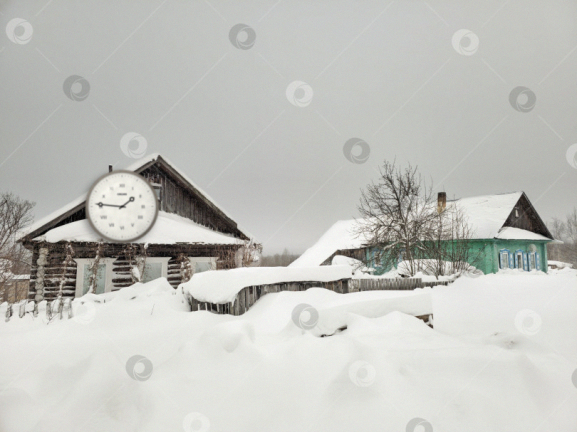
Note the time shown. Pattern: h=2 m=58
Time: h=1 m=46
